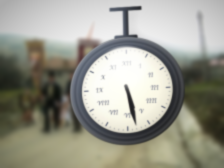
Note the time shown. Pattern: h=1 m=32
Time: h=5 m=28
